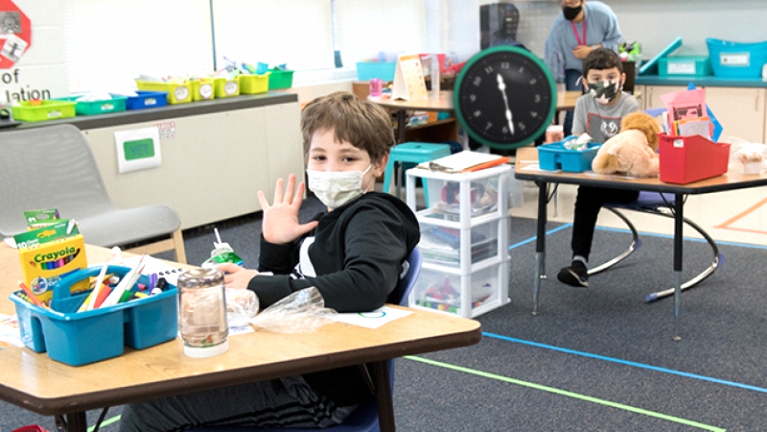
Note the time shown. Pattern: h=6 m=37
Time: h=11 m=28
